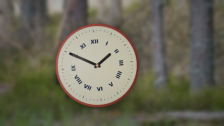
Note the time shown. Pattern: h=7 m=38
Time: h=1 m=50
